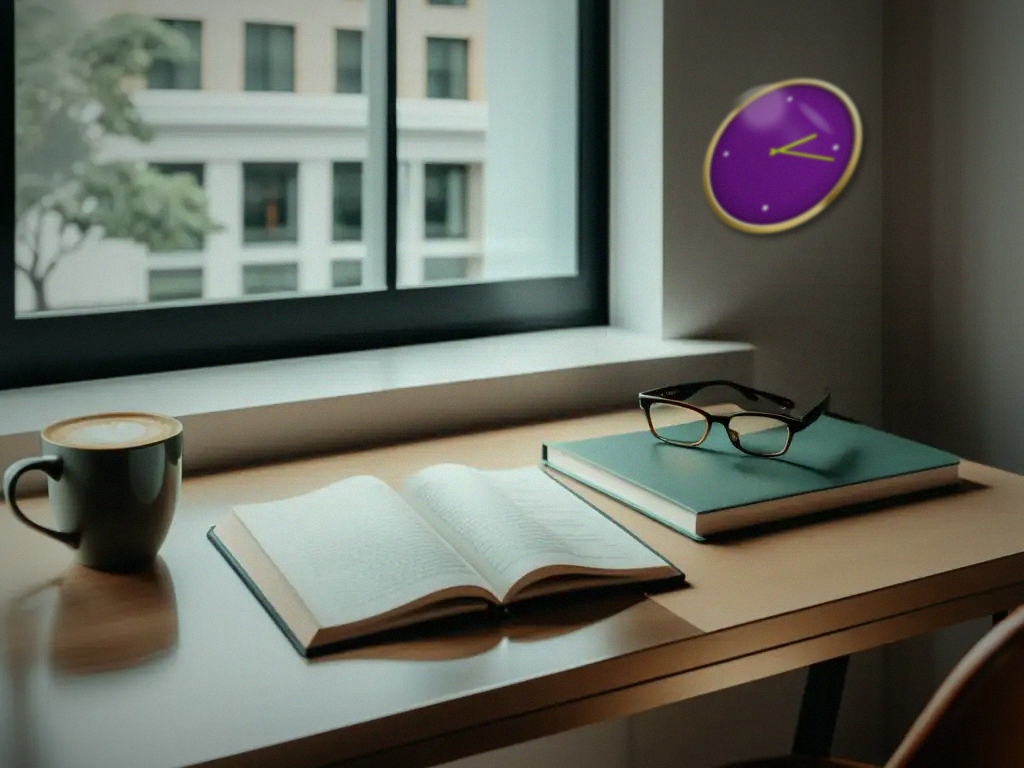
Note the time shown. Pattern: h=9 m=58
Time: h=2 m=17
